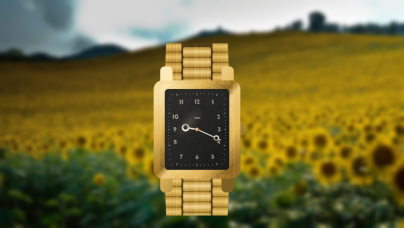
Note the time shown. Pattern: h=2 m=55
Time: h=9 m=19
